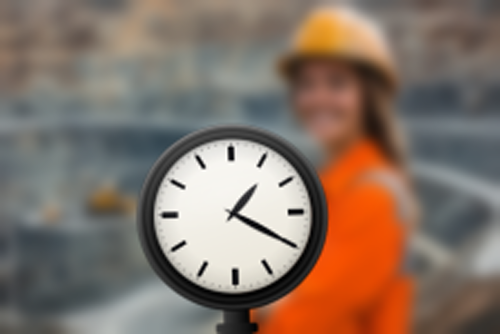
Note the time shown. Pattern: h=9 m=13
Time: h=1 m=20
